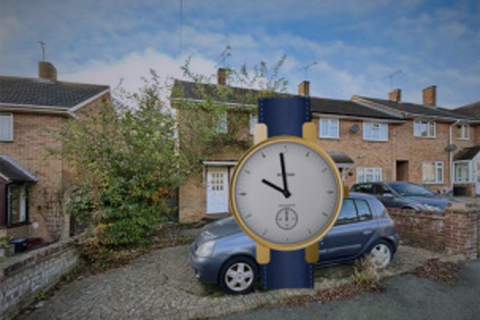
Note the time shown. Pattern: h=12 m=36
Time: h=9 m=59
